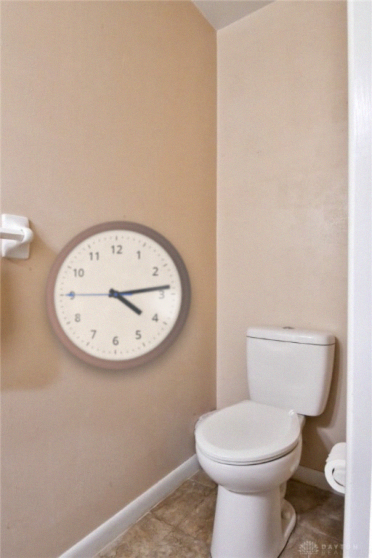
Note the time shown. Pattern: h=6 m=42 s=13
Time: h=4 m=13 s=45
